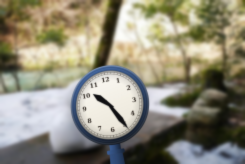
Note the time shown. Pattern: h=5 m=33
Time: h=10 m=25
